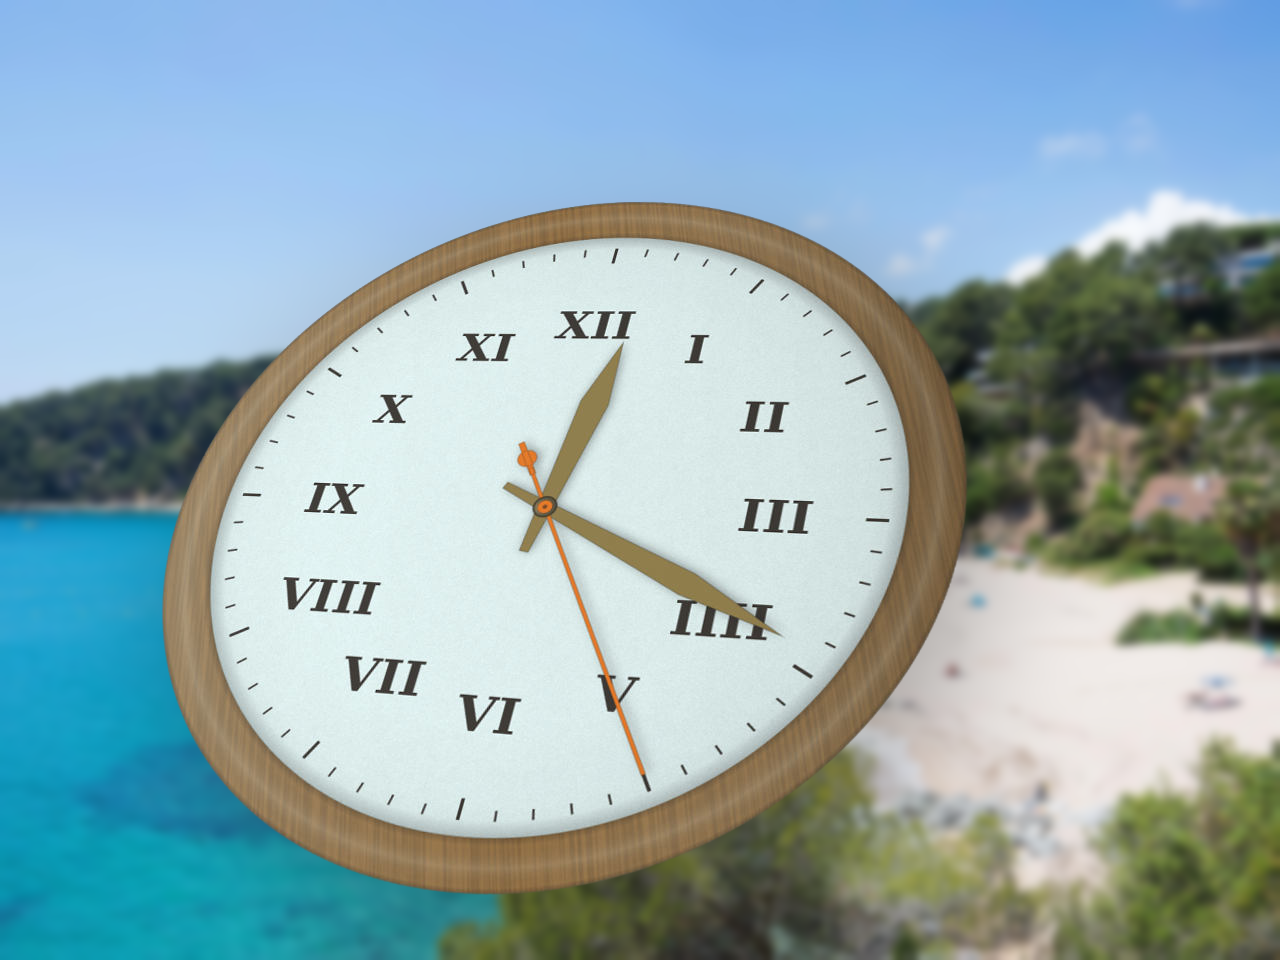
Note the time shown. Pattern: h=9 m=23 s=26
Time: h=12 m=19 s=25
